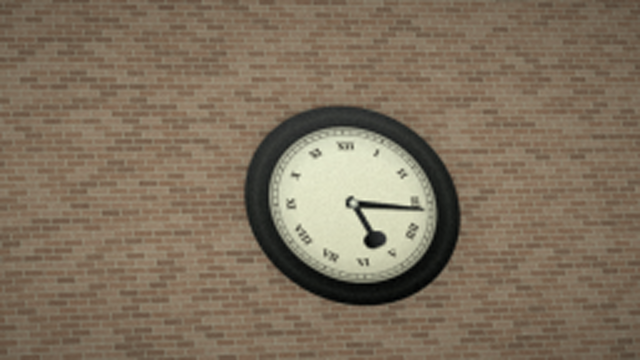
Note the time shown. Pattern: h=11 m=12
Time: h=5 m=16
